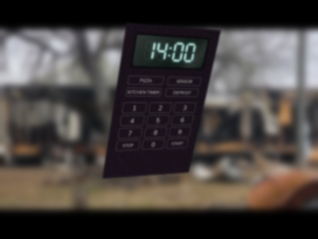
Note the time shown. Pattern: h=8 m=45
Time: h=14 m=0
